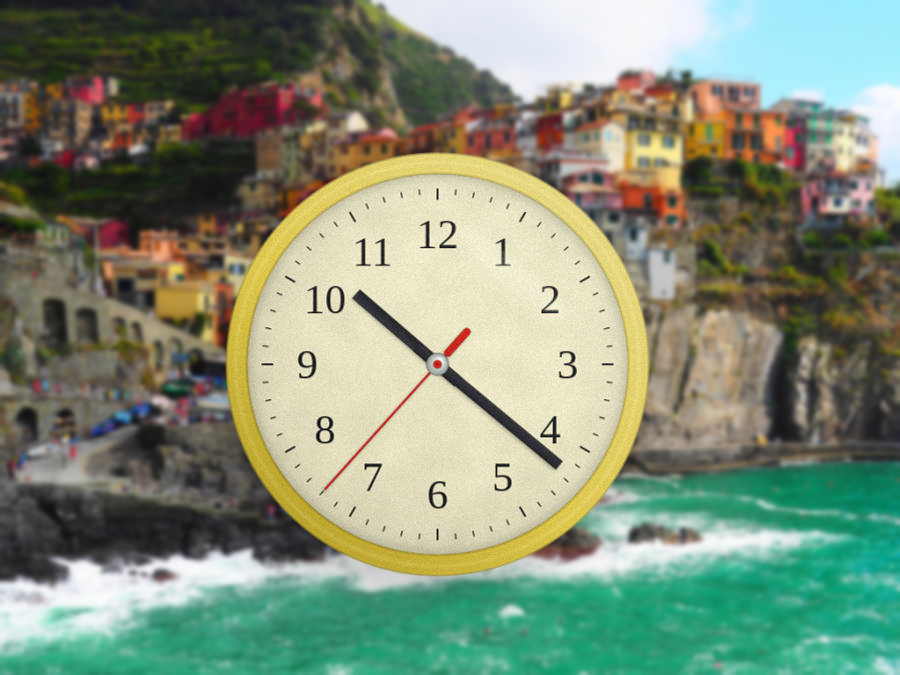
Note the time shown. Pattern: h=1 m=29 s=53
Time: h=10 m=21 s=37
